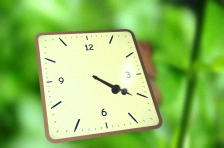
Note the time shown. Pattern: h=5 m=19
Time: h=4 m=21
